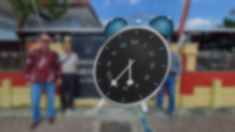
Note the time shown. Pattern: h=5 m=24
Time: h=5 m=36
